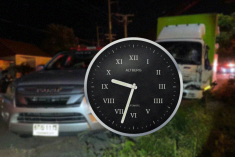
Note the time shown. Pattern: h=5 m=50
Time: h=9 m=33
